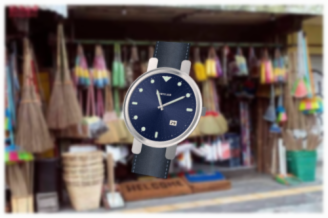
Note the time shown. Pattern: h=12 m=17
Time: h=11 m=10
